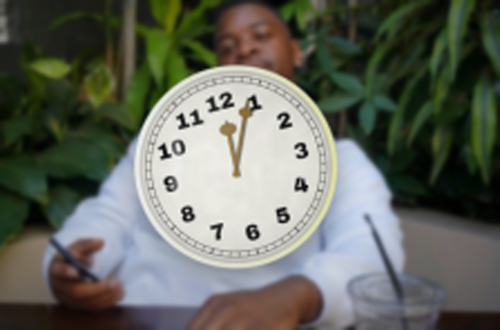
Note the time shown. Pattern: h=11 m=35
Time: h=12 m=4
